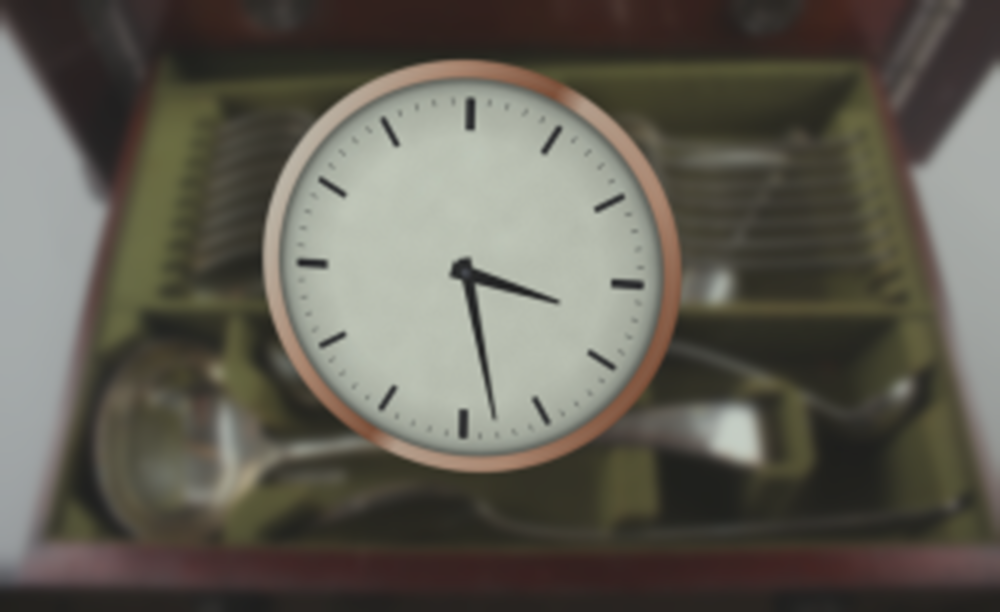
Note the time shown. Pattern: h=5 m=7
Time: h=3 m=28
